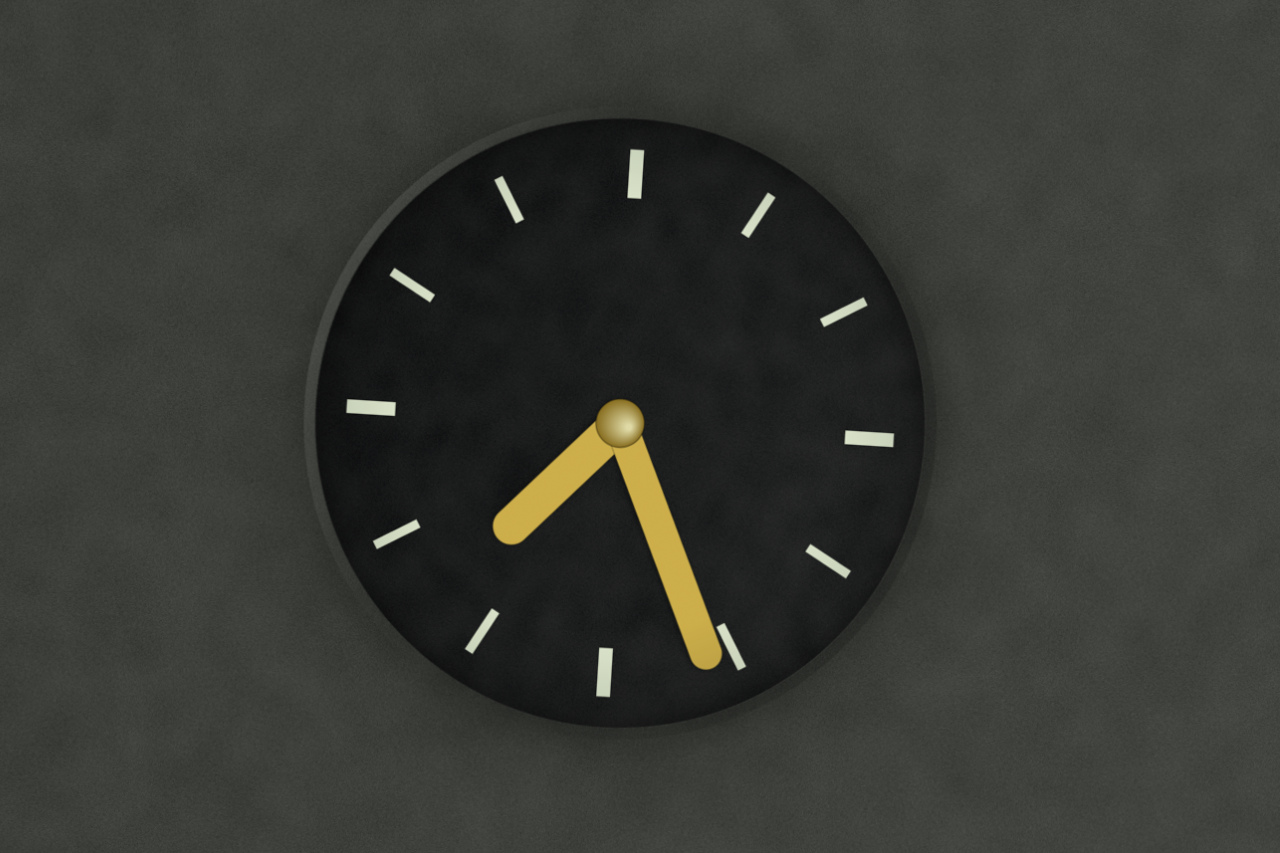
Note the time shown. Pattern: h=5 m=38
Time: h=7 m=26
